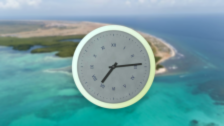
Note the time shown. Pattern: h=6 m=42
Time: h=7 m=14
